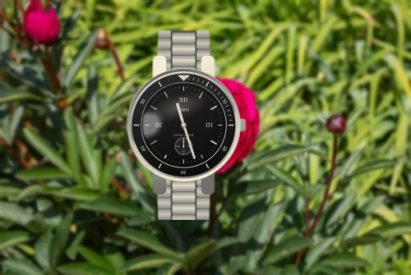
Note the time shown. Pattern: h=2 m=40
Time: h=11 m=27
